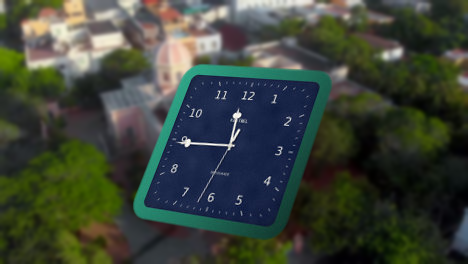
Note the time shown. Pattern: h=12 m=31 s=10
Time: h=11 m=44 s=32
